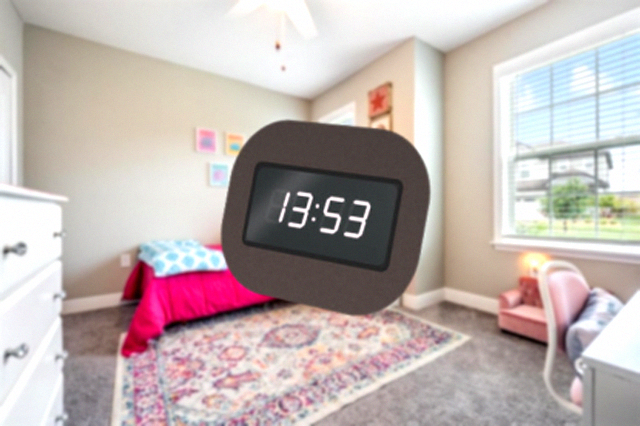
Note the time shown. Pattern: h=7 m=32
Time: h=13 m=53
